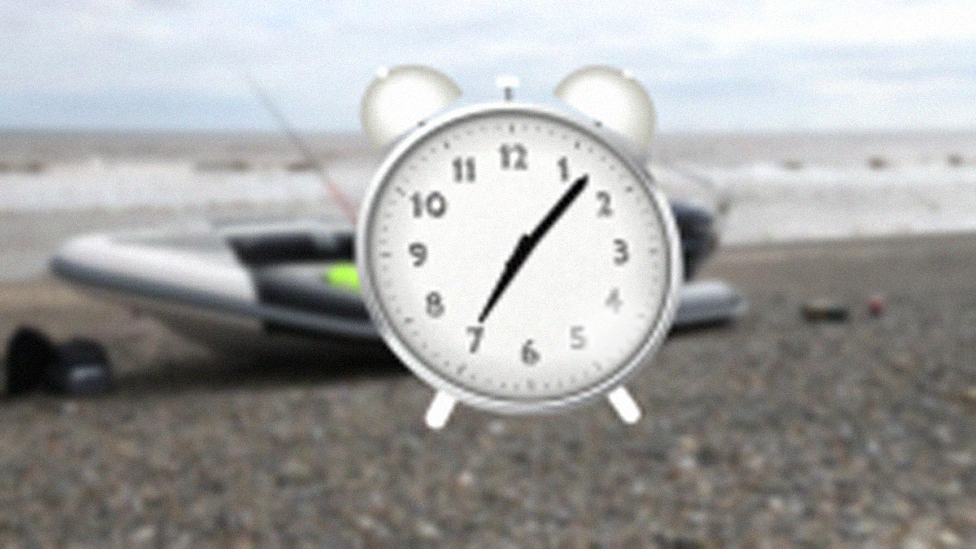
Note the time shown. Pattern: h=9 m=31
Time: h=7 m=7
